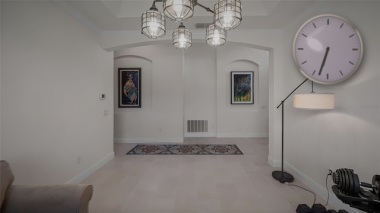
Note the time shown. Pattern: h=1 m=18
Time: h=6 m=33
